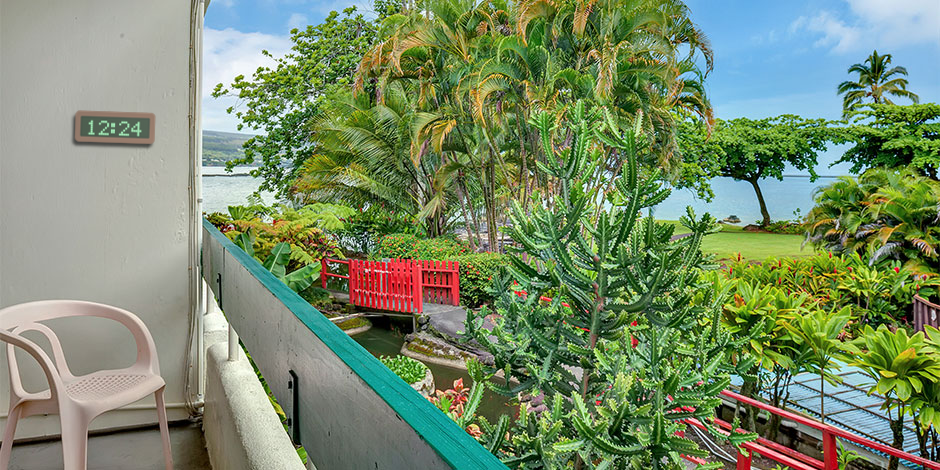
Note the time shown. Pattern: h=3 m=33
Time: h=12 m=24
